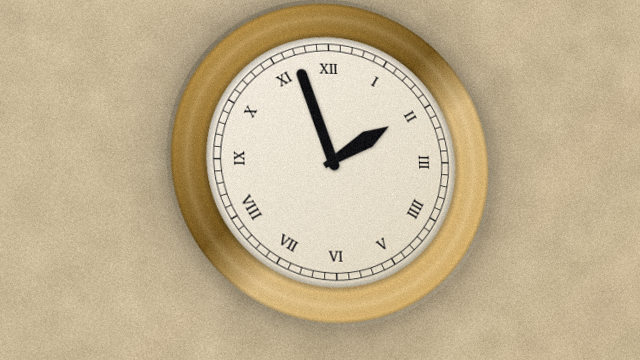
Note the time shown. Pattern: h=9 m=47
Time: h=1 m=57
